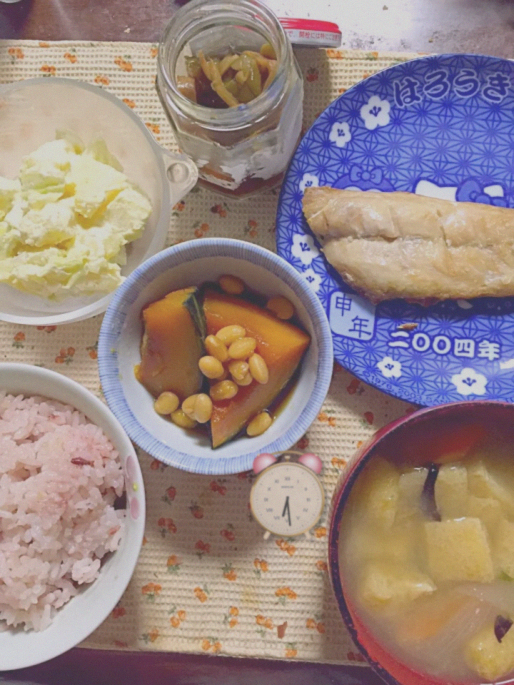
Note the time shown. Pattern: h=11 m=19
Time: h=6 m=29
